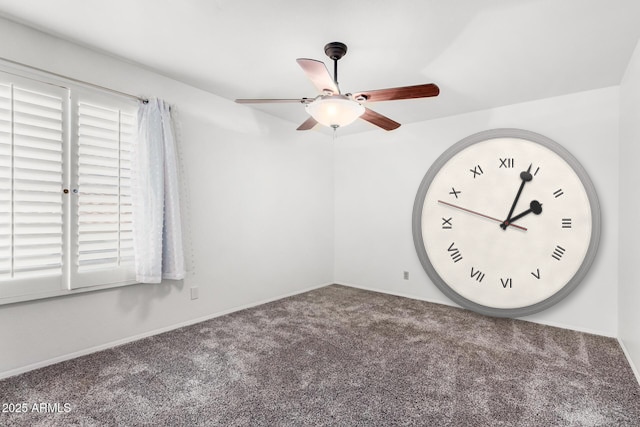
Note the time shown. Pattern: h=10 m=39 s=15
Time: h=2 m=3 s=48
